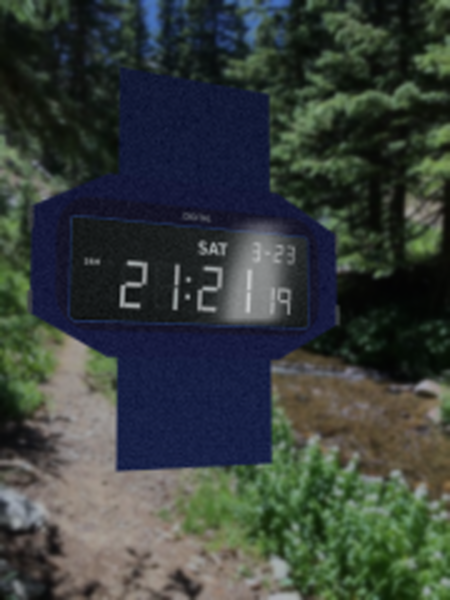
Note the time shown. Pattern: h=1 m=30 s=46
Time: h=21 m=21 s=19
